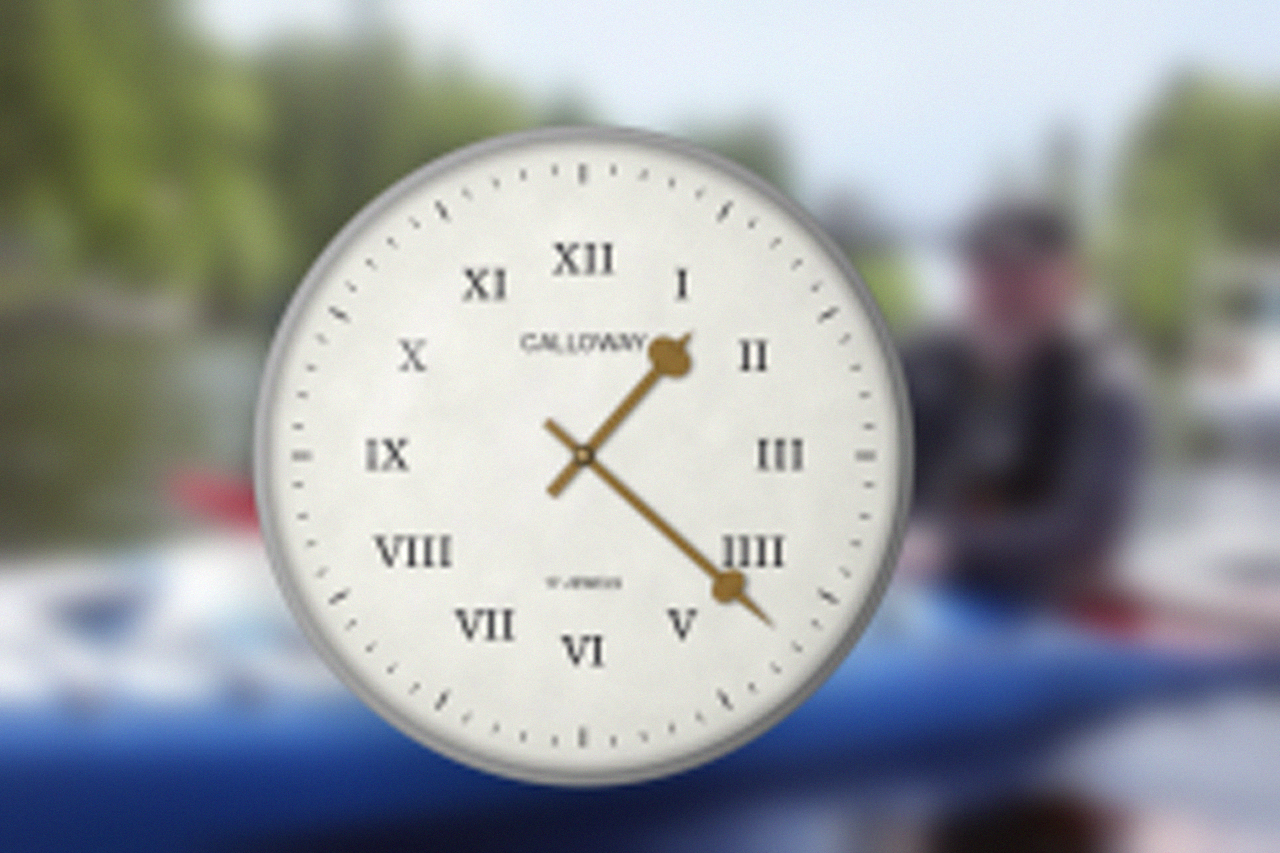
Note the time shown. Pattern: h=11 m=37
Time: h=1 m=22
